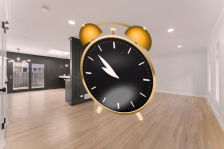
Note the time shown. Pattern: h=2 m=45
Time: h=9 m=53
